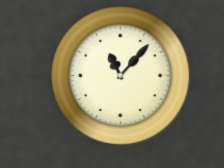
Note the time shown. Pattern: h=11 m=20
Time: h=11 m=7
